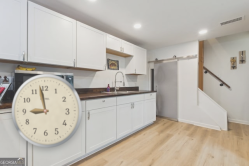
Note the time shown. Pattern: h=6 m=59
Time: h=8 m=58
